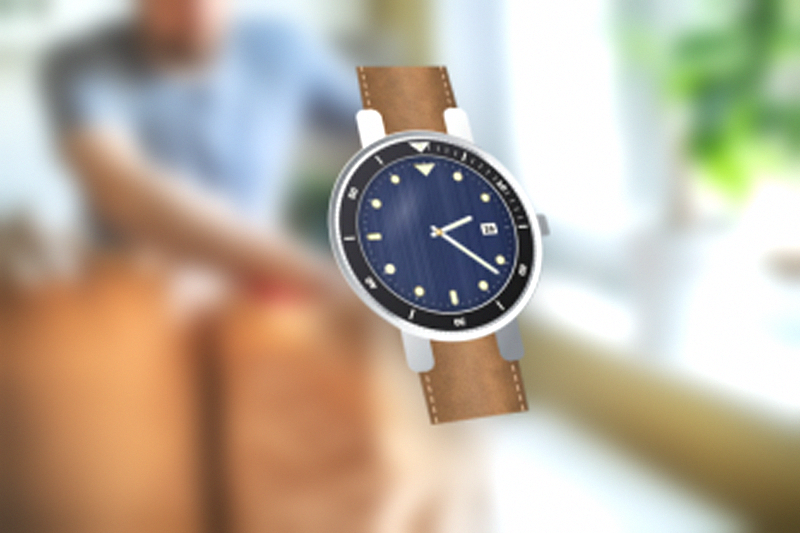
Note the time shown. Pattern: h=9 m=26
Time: h=2 m=22
